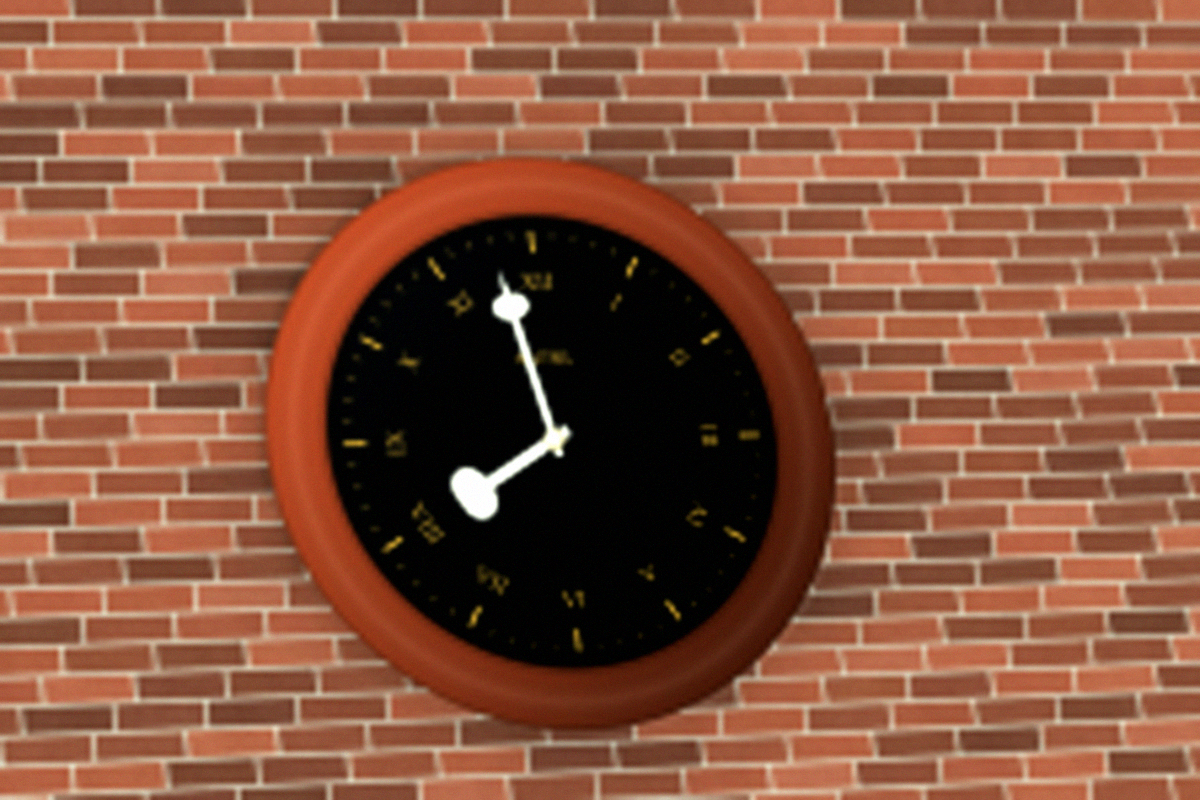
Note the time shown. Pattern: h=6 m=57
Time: h=7 m=58
